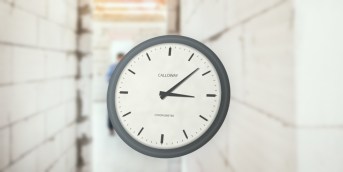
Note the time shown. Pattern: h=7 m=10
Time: h=3 m=8
